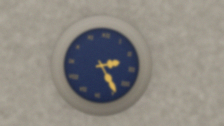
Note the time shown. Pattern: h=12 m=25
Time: h=2 m=24
